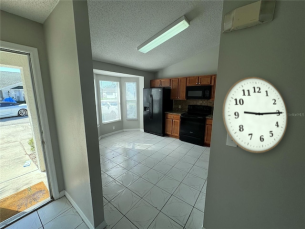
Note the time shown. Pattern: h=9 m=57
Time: h=9 m=15
